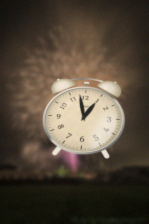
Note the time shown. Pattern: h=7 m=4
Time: h=12 m=58
